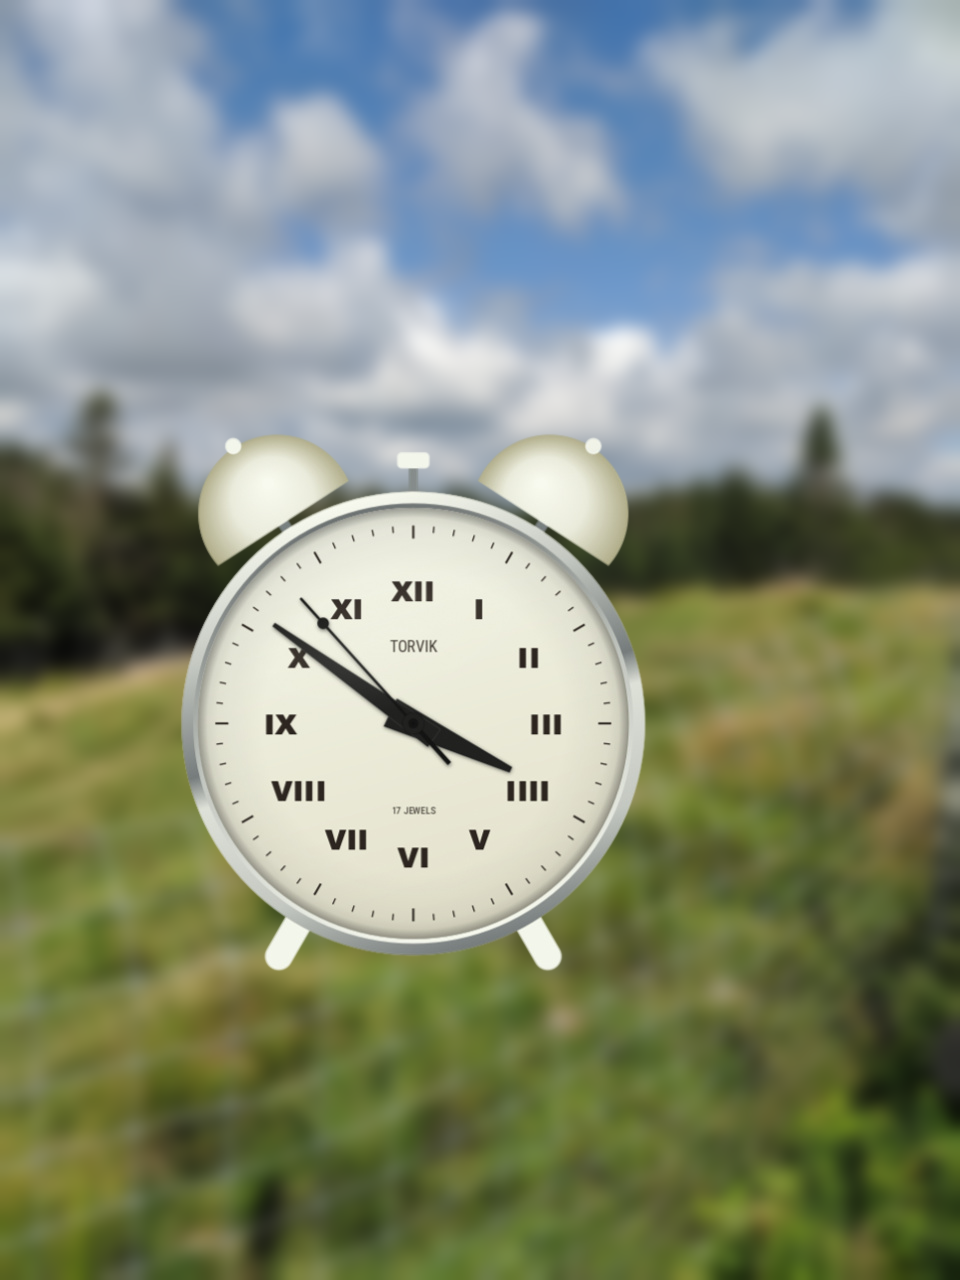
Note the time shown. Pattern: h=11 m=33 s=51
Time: h=3 m=50 s=53
